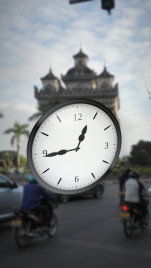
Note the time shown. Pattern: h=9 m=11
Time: h=12 m=44
